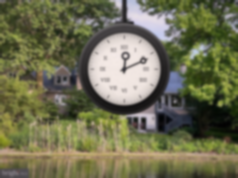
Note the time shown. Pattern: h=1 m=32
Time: h=12 m=11
